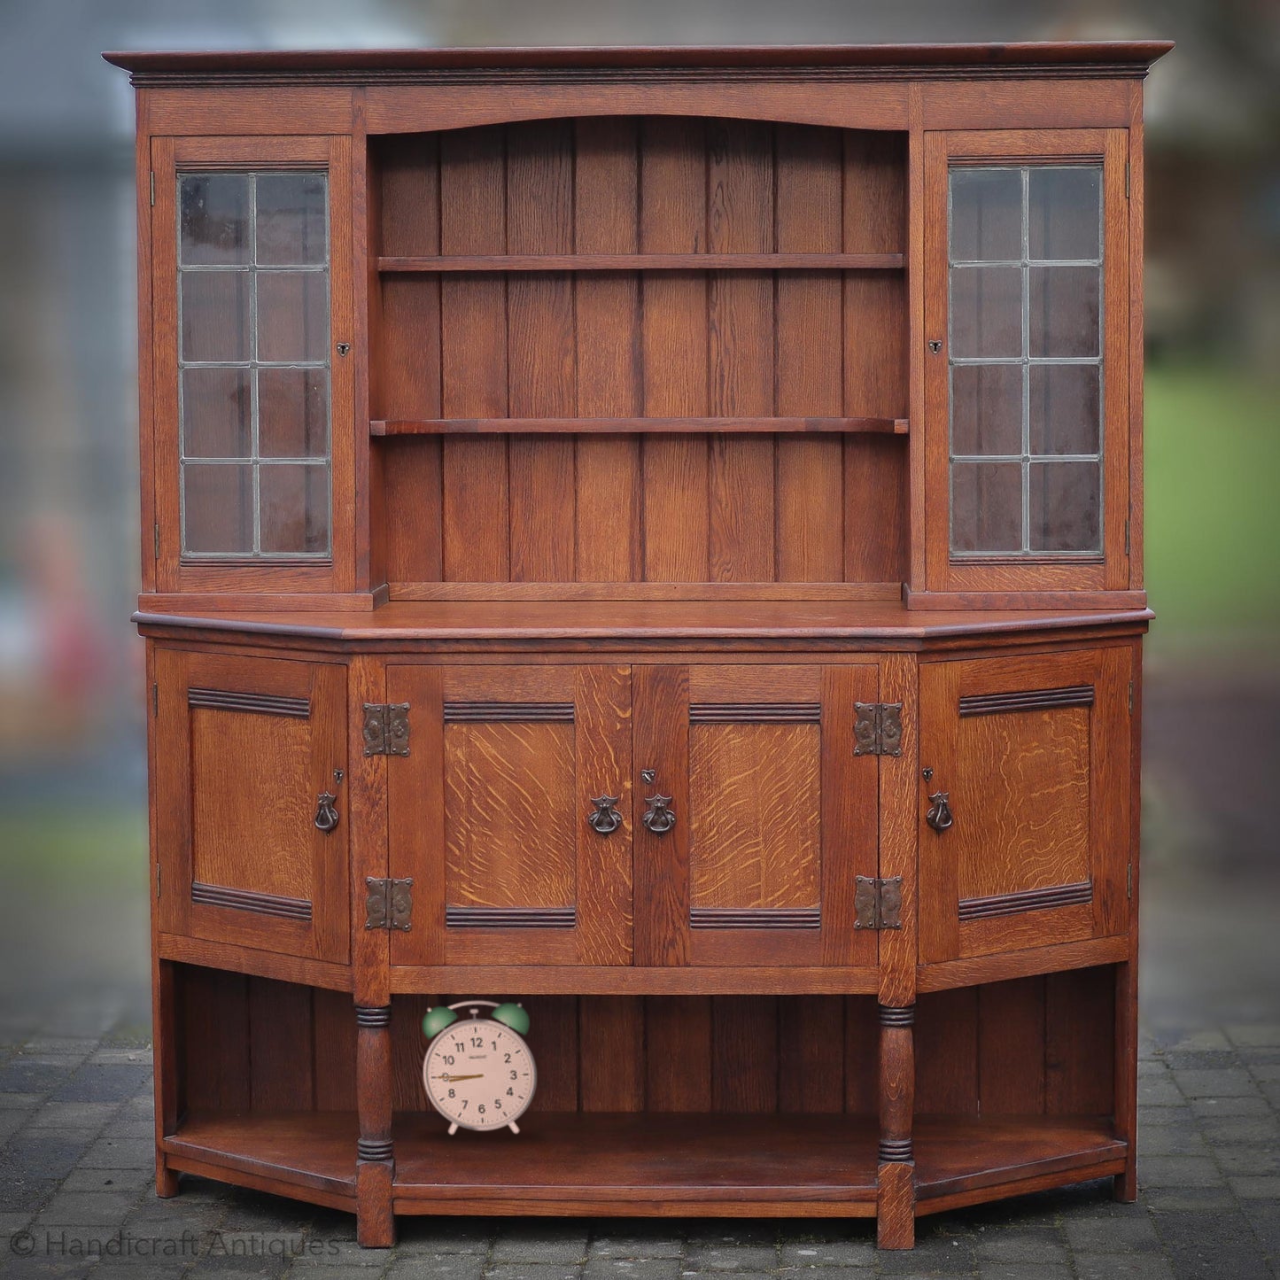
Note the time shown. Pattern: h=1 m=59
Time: h=8 m=45
